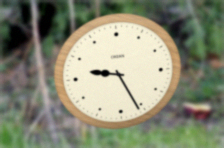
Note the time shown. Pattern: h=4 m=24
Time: h=9 m=26
